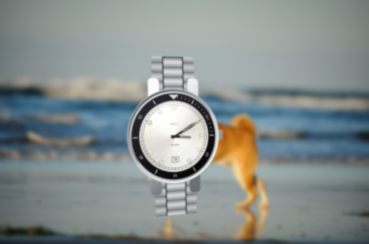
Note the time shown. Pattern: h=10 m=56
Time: h=3 m=10
